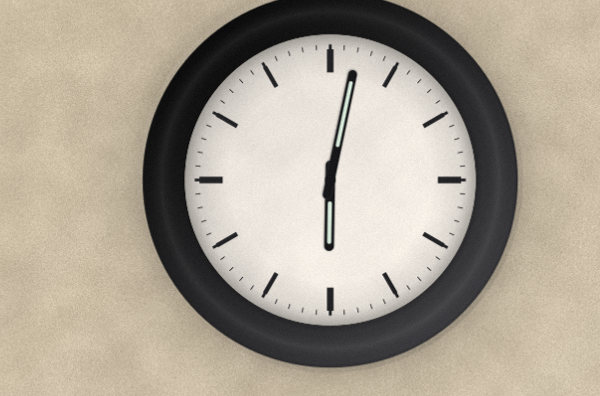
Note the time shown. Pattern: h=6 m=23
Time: h=6 m=2
